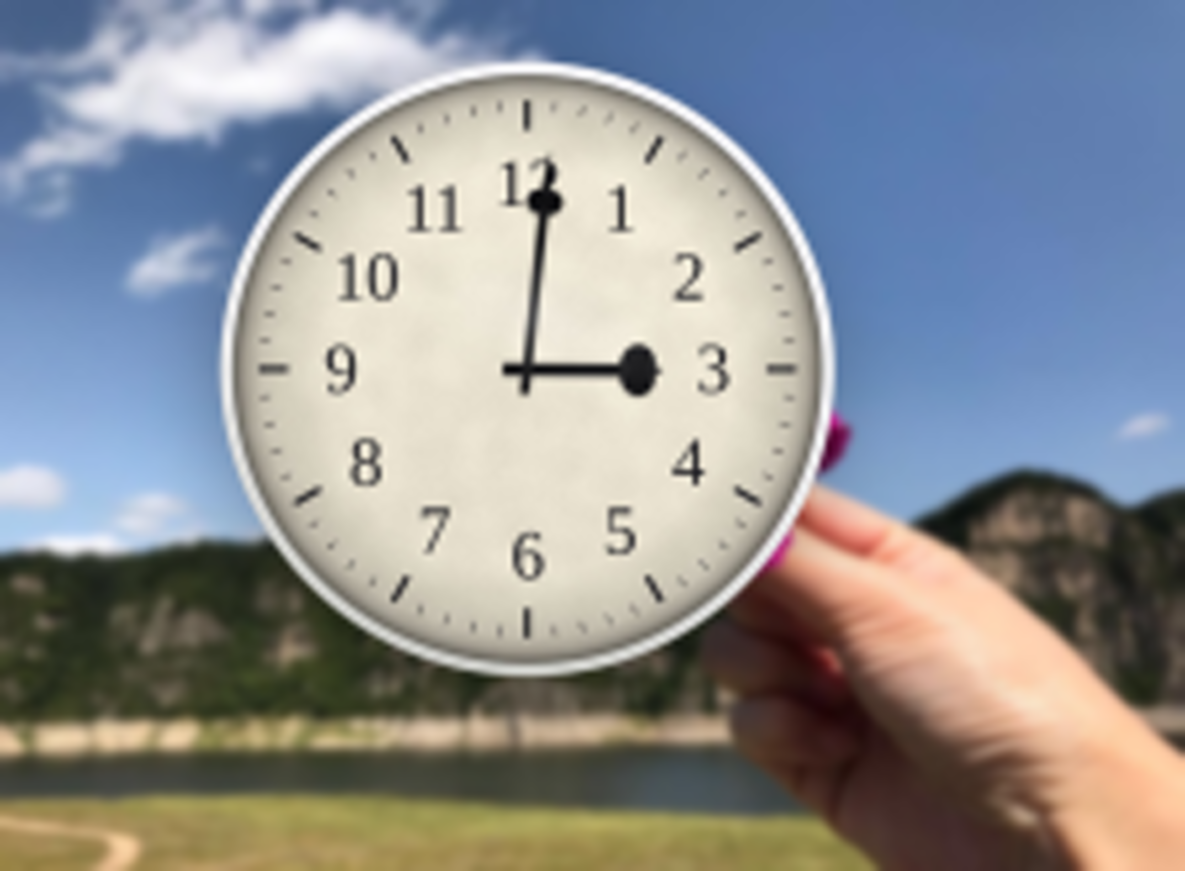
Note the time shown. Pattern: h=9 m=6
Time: h=3 m=1
